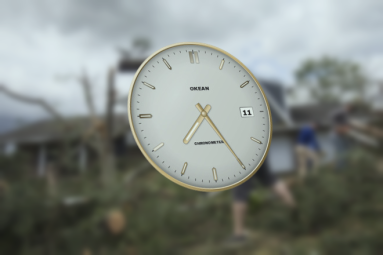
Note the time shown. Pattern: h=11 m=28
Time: h=7 m=25
